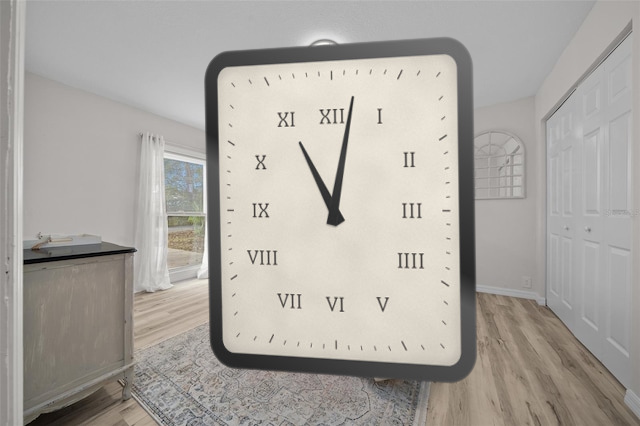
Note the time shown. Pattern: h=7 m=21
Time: h=11 m=2
